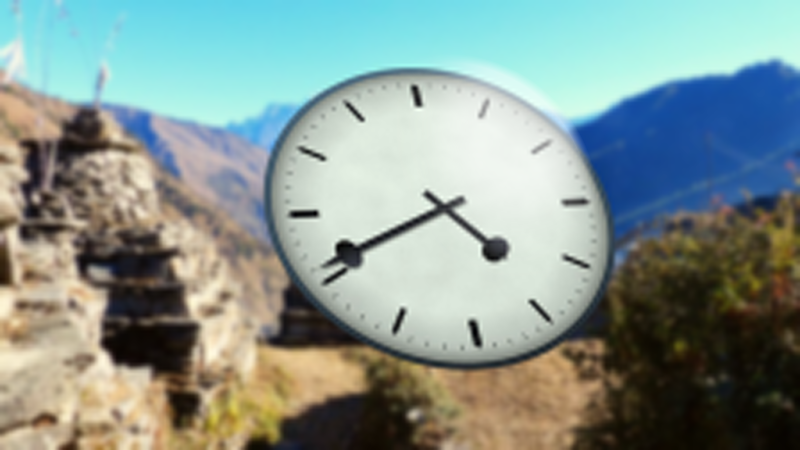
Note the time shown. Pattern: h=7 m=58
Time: h=4 m=41
